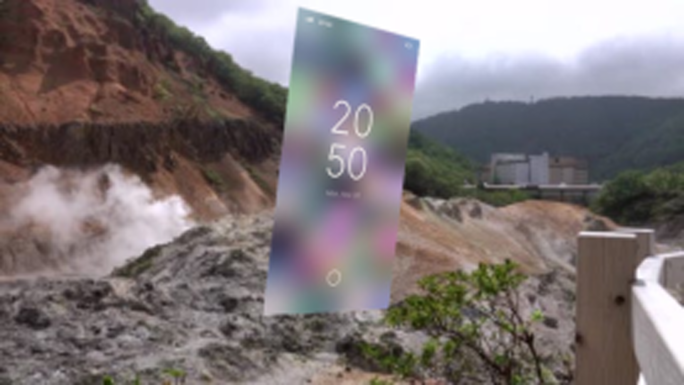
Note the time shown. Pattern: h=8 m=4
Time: h=20 m=50
